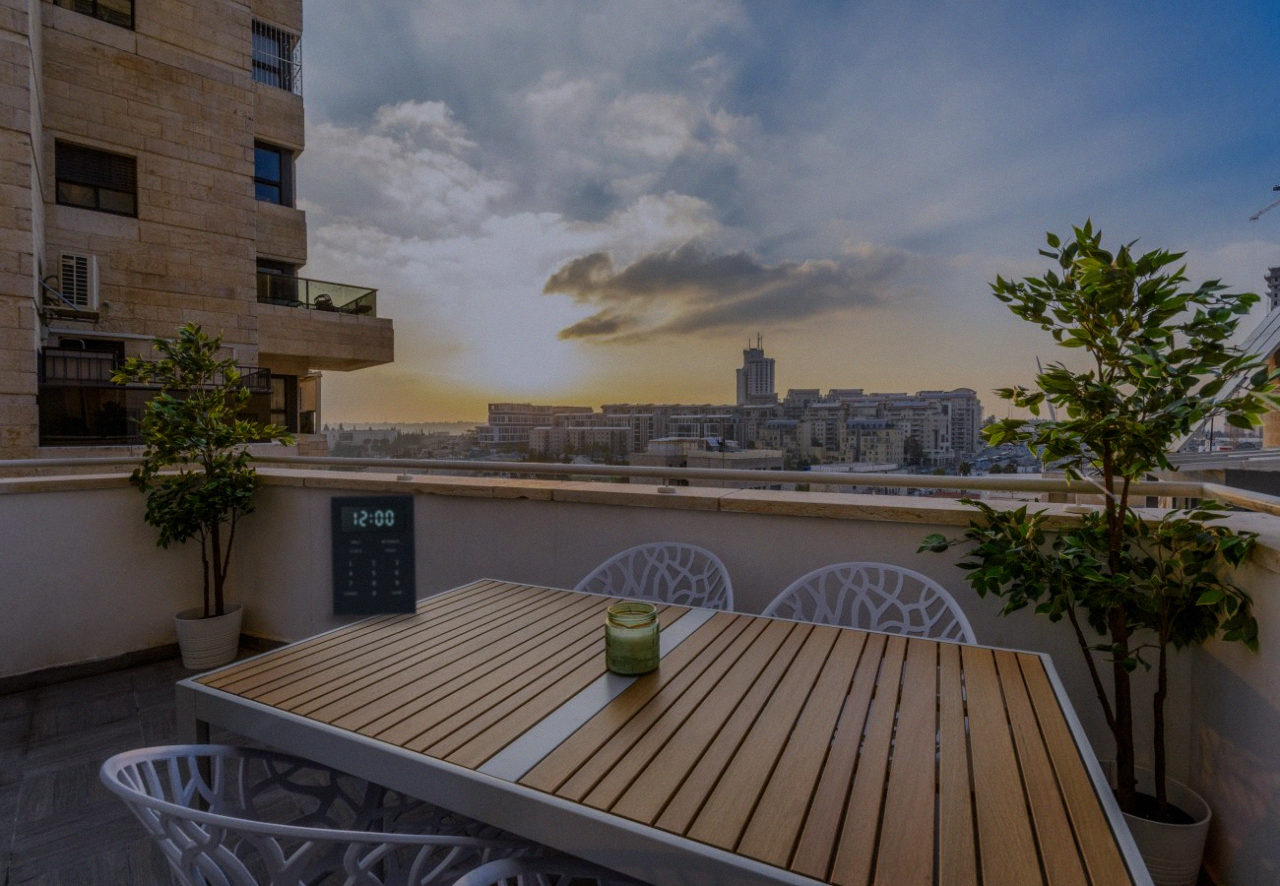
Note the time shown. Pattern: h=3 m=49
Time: h=12 m=0
